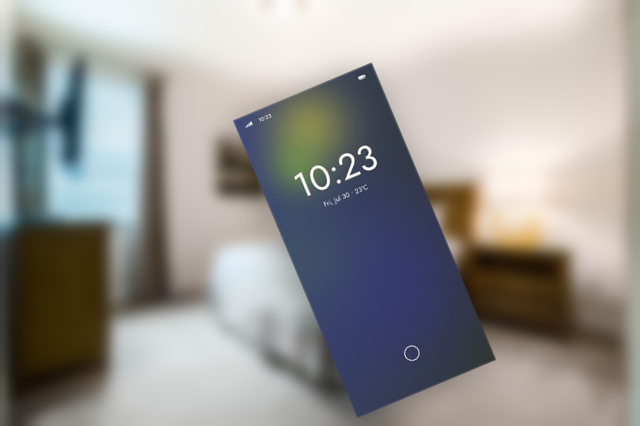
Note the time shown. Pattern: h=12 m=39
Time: h=10 m=23
